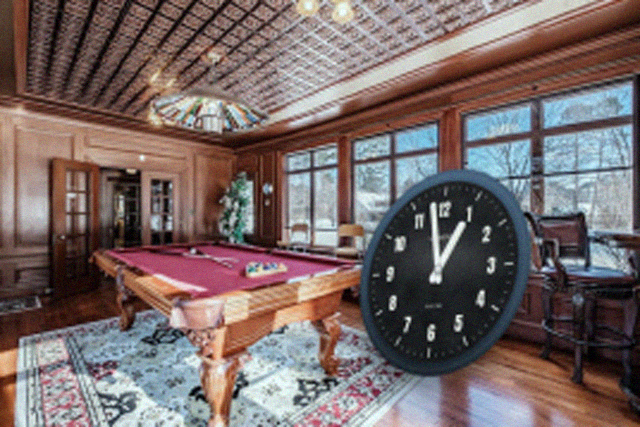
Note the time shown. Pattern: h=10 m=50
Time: h=12 m=58
